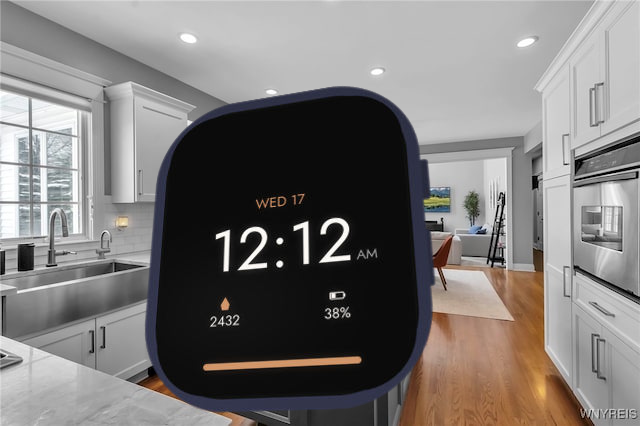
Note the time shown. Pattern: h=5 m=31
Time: h=12 m=12
